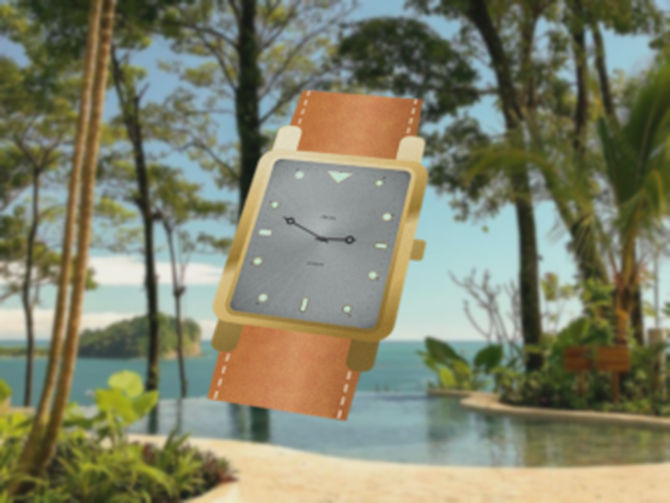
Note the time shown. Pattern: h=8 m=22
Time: h=2 m=49
